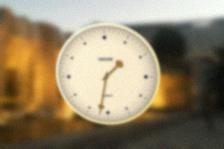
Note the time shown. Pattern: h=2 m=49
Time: h=1 m=32
